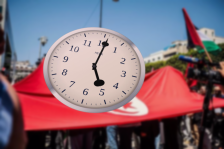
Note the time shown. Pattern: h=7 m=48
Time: h=5 m=1
